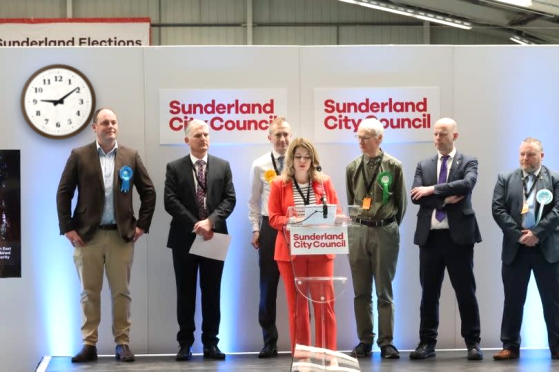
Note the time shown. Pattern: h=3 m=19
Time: h=9 m=9
